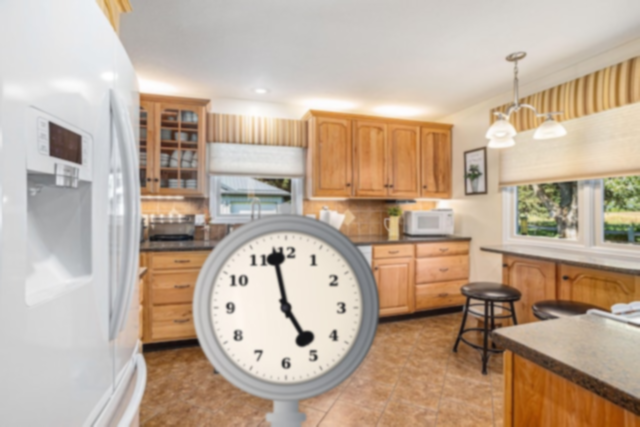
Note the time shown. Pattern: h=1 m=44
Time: h=4 m=58
